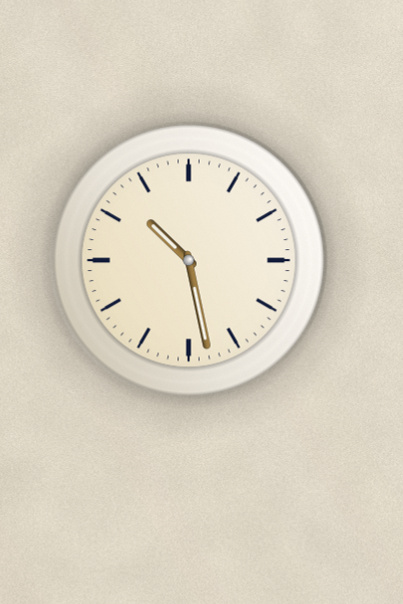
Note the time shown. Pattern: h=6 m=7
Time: h=10 m=28
